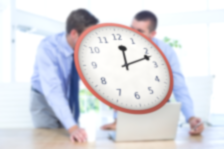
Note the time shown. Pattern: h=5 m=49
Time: h=12 m=12
